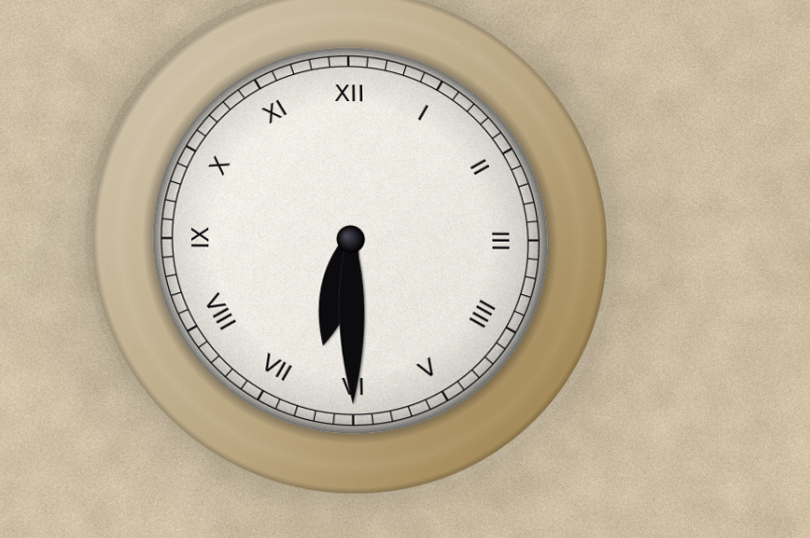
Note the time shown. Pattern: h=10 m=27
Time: h=6 m=30
